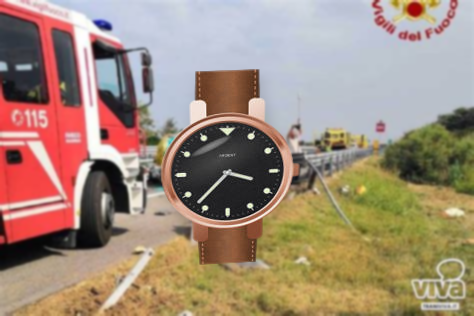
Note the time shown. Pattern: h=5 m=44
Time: h=3 m=37
